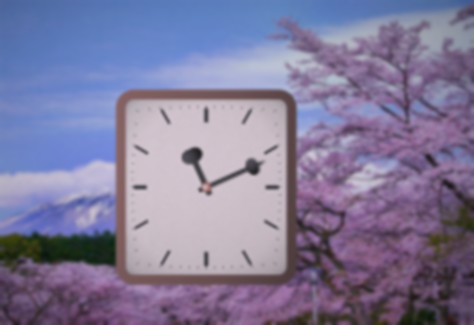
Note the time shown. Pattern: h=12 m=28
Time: h=11 m=11
